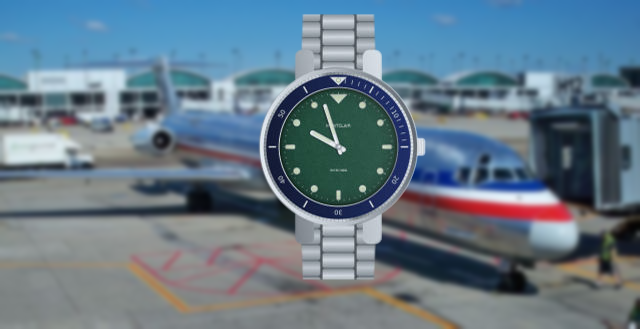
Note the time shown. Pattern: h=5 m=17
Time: h=9 m=57
